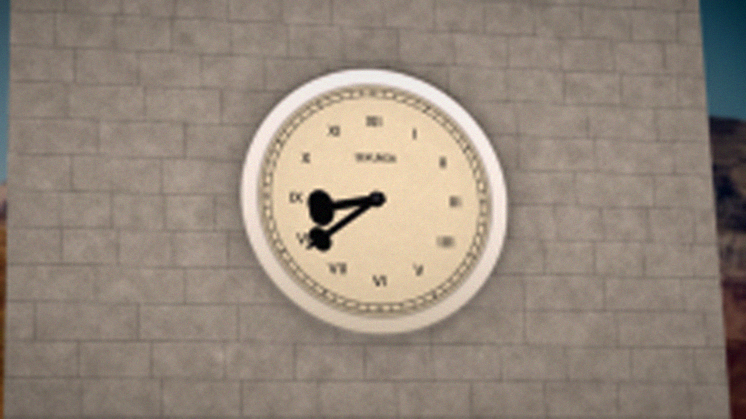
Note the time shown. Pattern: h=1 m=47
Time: h=8 m=39
